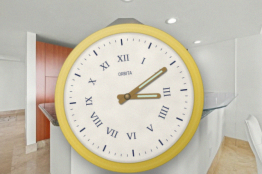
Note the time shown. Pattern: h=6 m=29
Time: h=3 m=10
